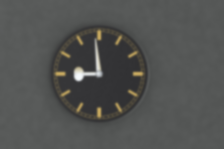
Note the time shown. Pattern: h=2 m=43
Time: h=8 m=59
